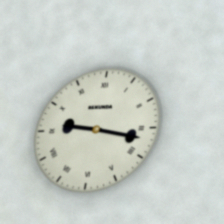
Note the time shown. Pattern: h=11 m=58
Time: h=9 m=17
